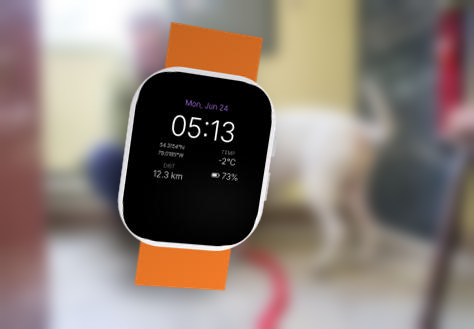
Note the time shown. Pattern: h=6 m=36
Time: h=5 m=13
